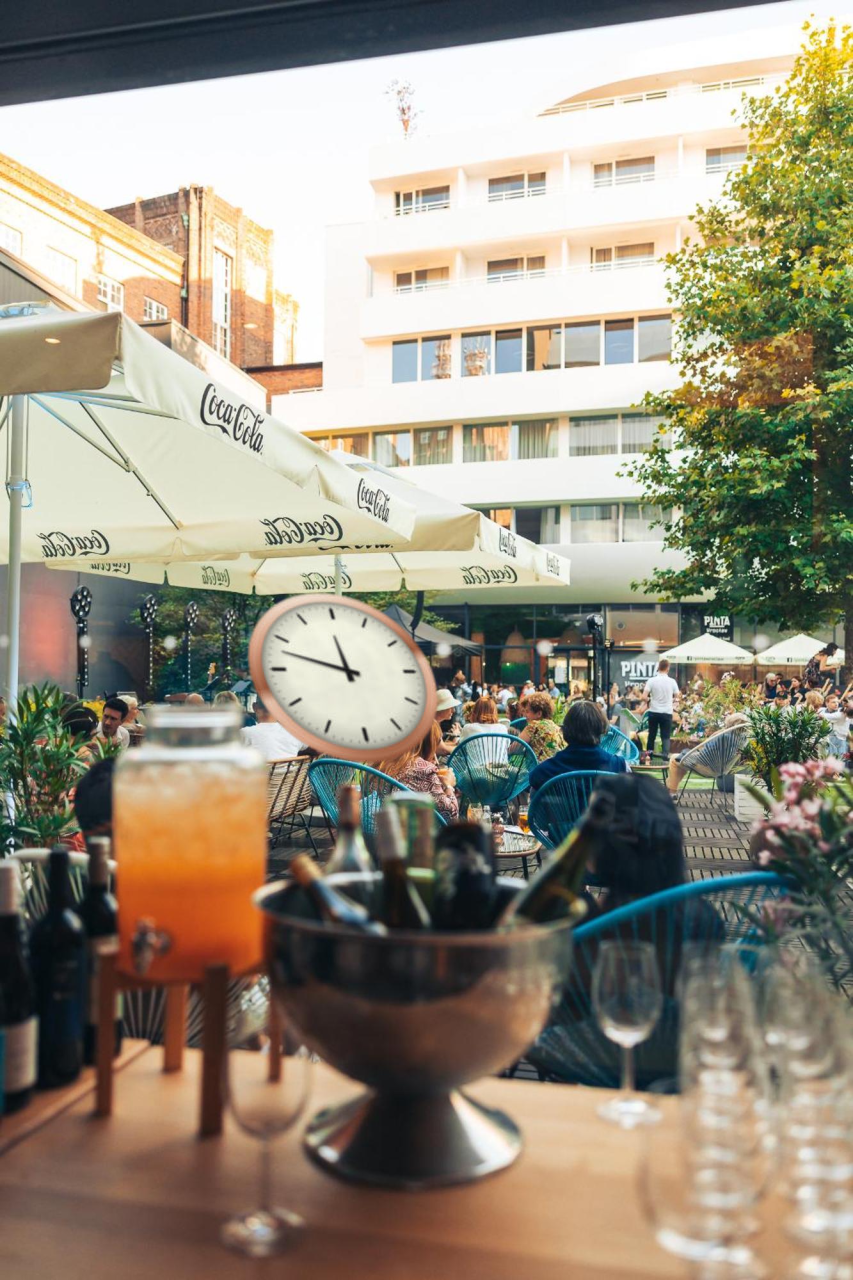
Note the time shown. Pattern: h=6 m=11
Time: h=11 m=48
